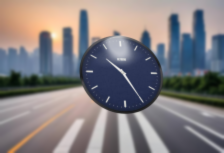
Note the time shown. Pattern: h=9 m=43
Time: h=10 m=25
